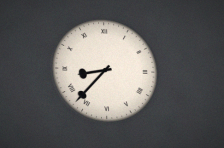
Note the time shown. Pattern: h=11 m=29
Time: h=8 m=37
